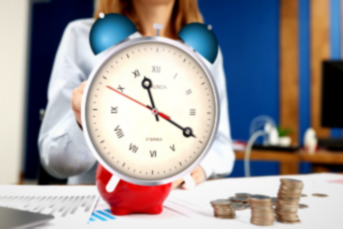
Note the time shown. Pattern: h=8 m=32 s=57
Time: h=11 m=19 s=49
